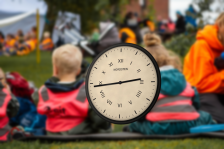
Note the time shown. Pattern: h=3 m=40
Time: h=2 m=44
